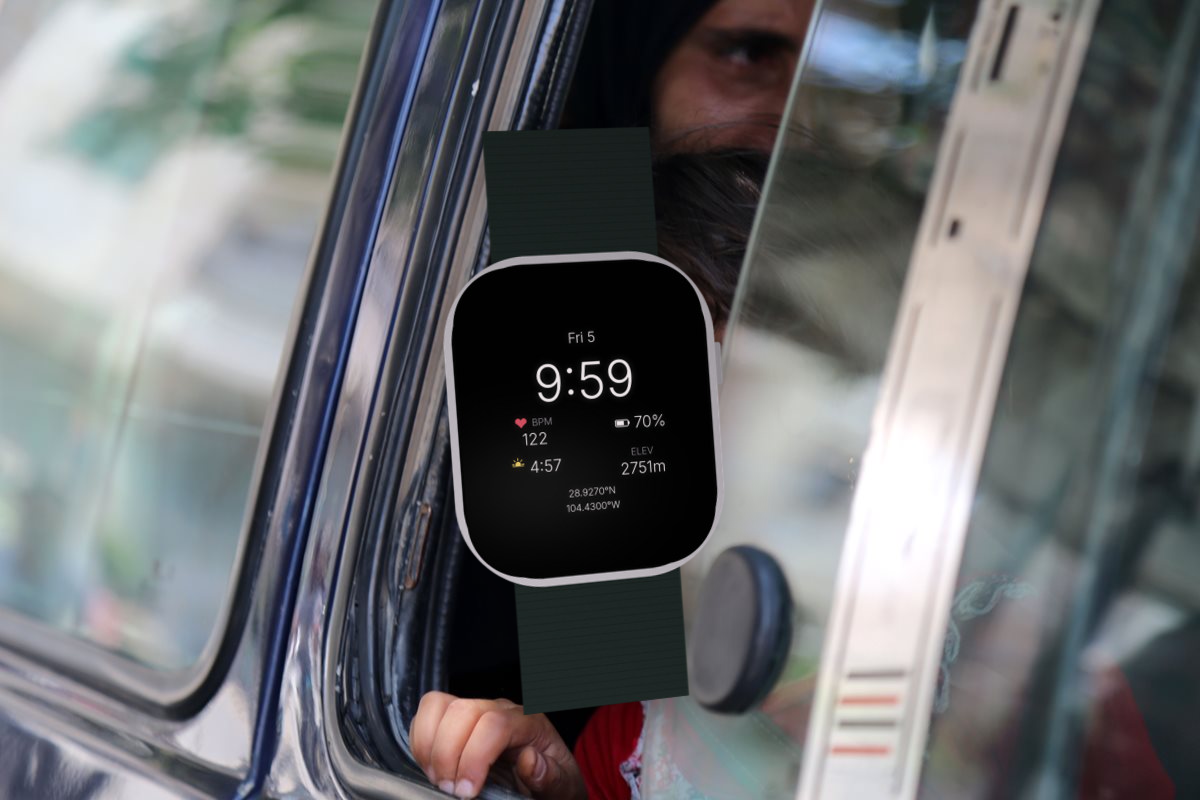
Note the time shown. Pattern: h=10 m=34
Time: h=9 m=59
